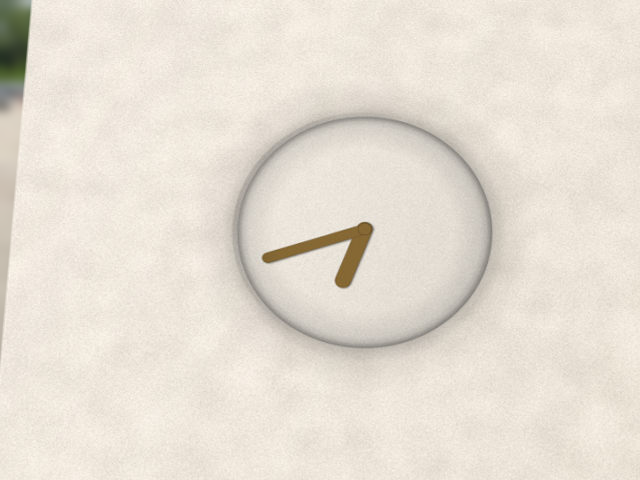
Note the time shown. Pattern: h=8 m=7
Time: h=6 m=42
